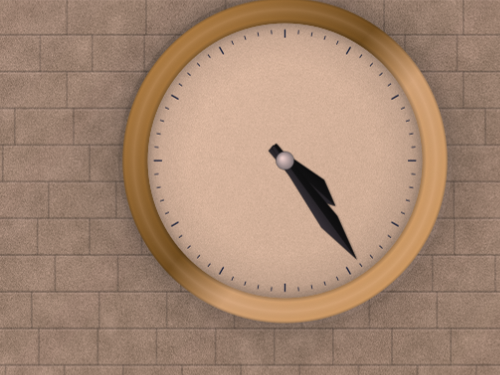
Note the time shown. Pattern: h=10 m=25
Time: h=4 m=24
